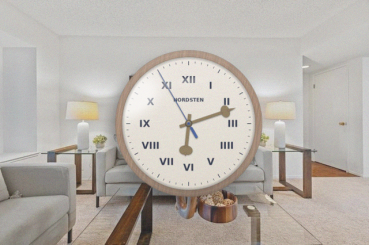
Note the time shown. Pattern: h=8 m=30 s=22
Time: h=6 m=11 s=55
